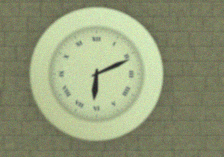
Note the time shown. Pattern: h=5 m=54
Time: h=6 m=11
